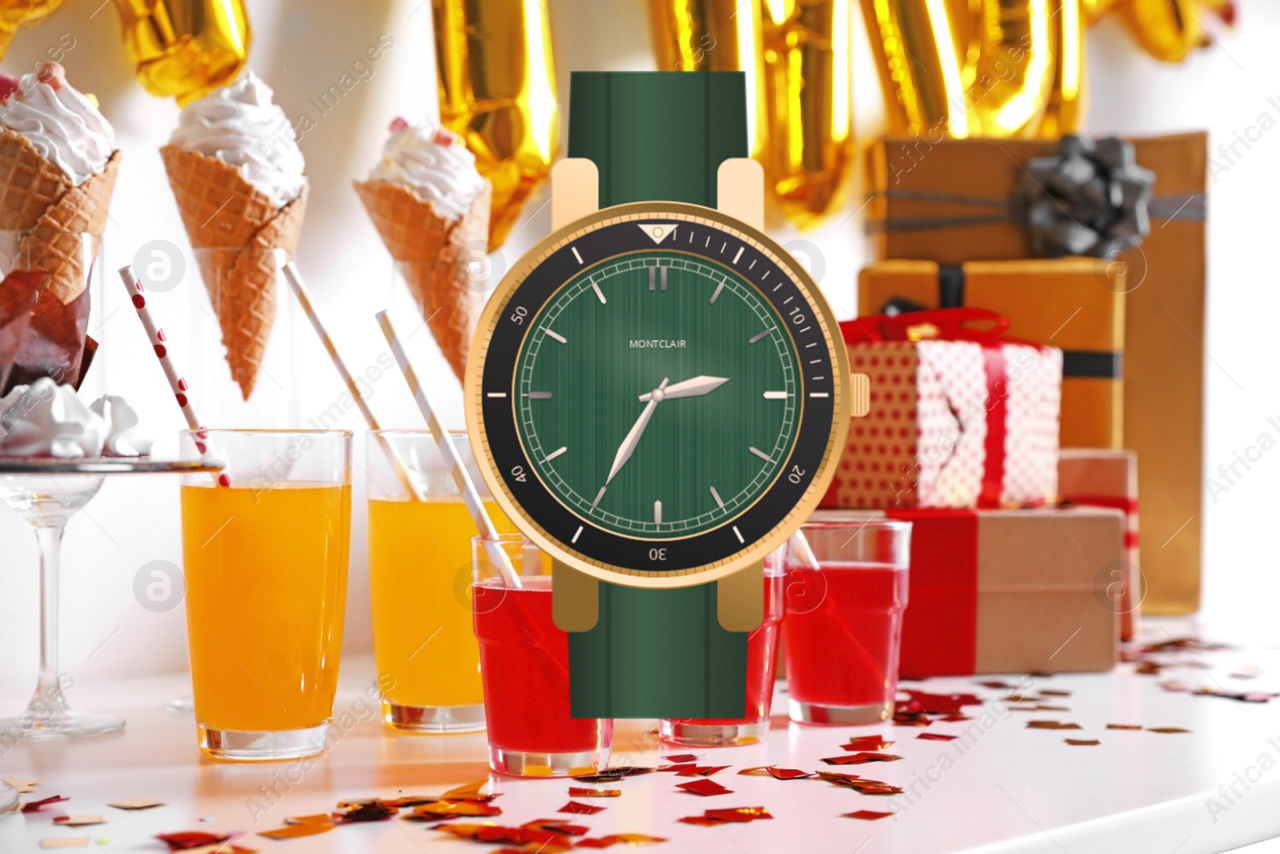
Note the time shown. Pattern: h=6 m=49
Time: h=2 m=35
